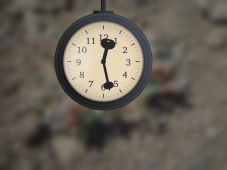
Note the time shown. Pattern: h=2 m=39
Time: h=12 m=28
